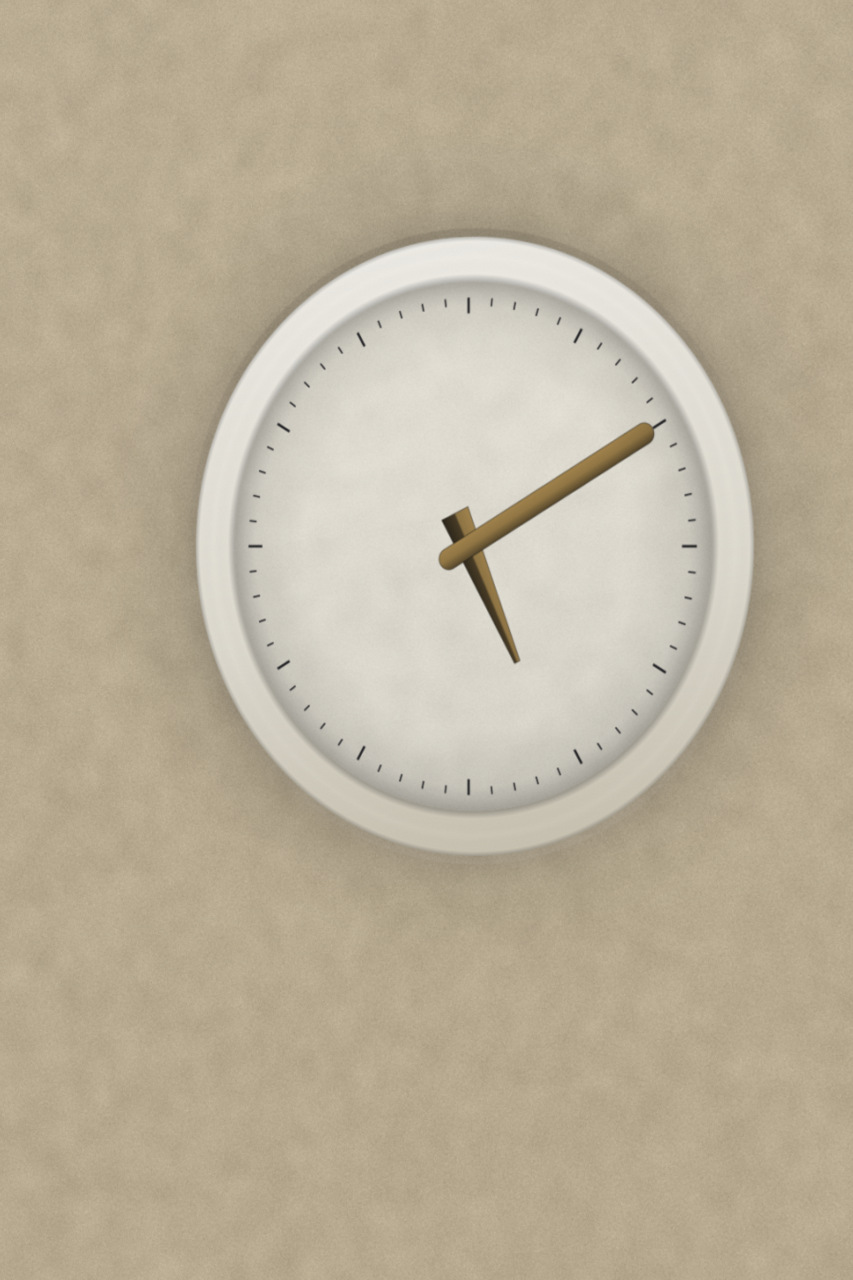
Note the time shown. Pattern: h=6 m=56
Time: h=5 m=10
